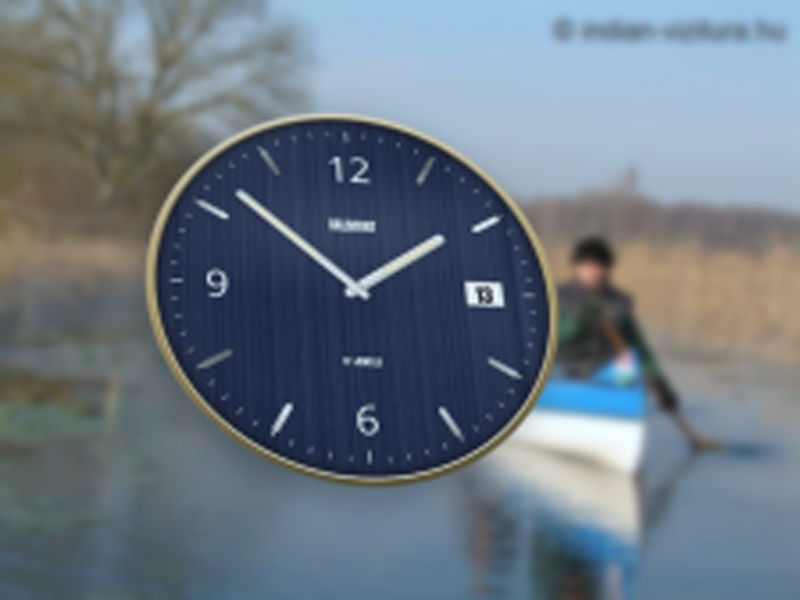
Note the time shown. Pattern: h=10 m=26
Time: h=1 m=52
